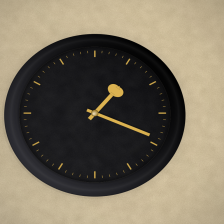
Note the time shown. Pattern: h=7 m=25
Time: h=1 m=19
